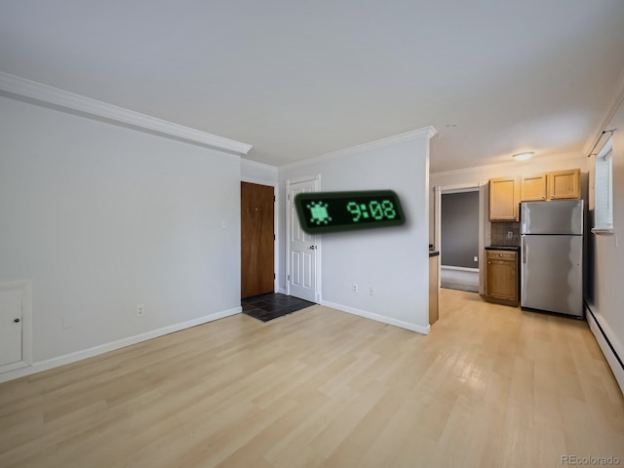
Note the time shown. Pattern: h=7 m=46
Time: h=9 m=8
